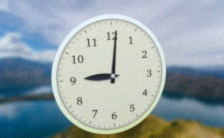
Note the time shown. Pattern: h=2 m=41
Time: h=9 m=1
